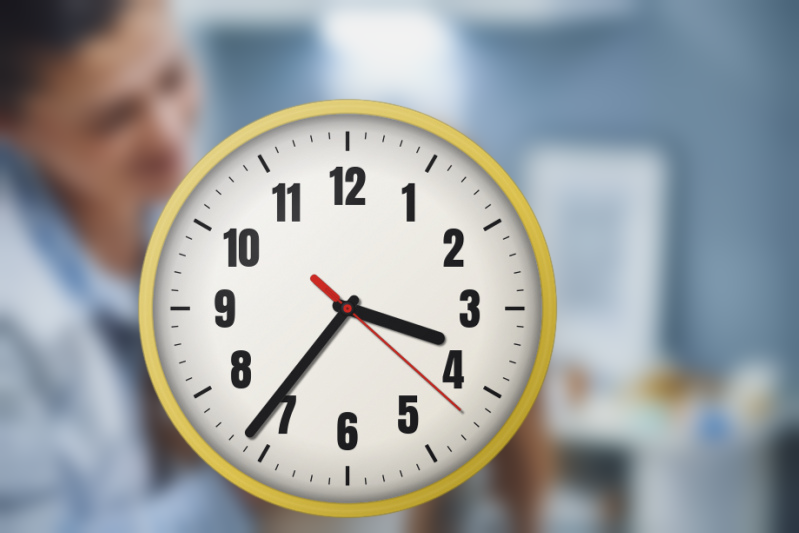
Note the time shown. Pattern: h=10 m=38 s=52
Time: h=3 m=36 s=22
